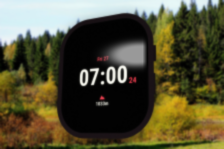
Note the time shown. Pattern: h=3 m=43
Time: h=7 m=0
